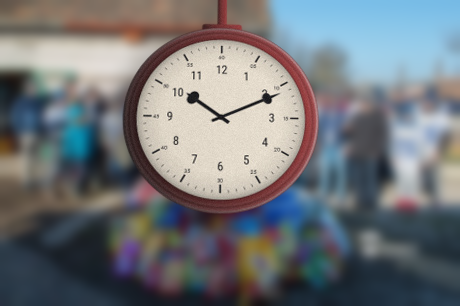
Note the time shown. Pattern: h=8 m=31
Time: h=10 m=11
